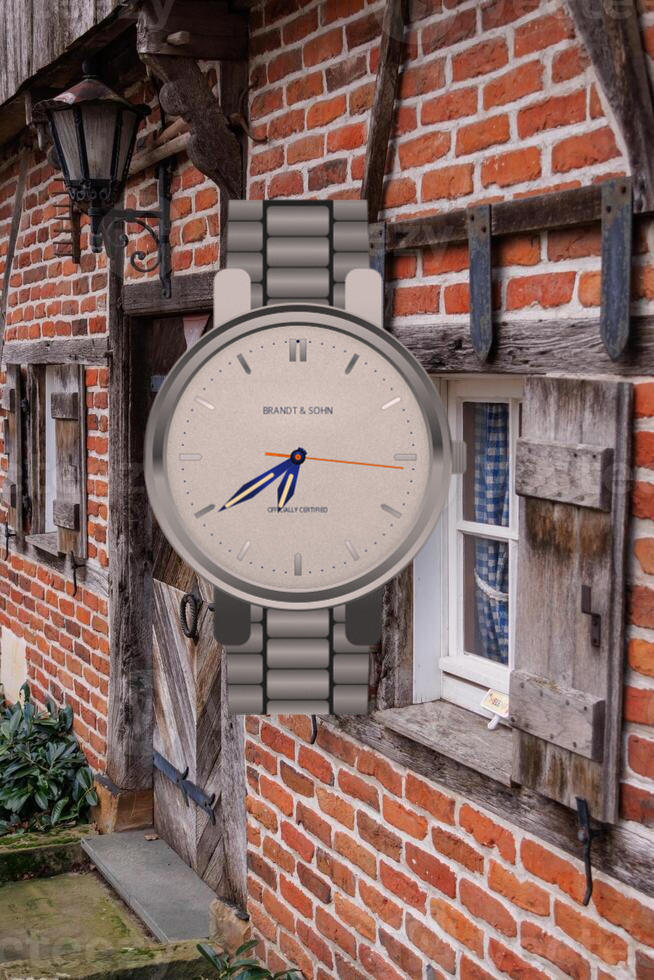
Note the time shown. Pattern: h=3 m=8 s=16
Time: h=6 m=39 s=16
